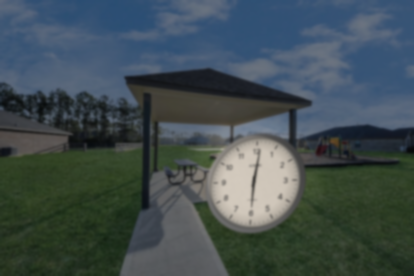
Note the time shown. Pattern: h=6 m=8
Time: h=6 m=1
